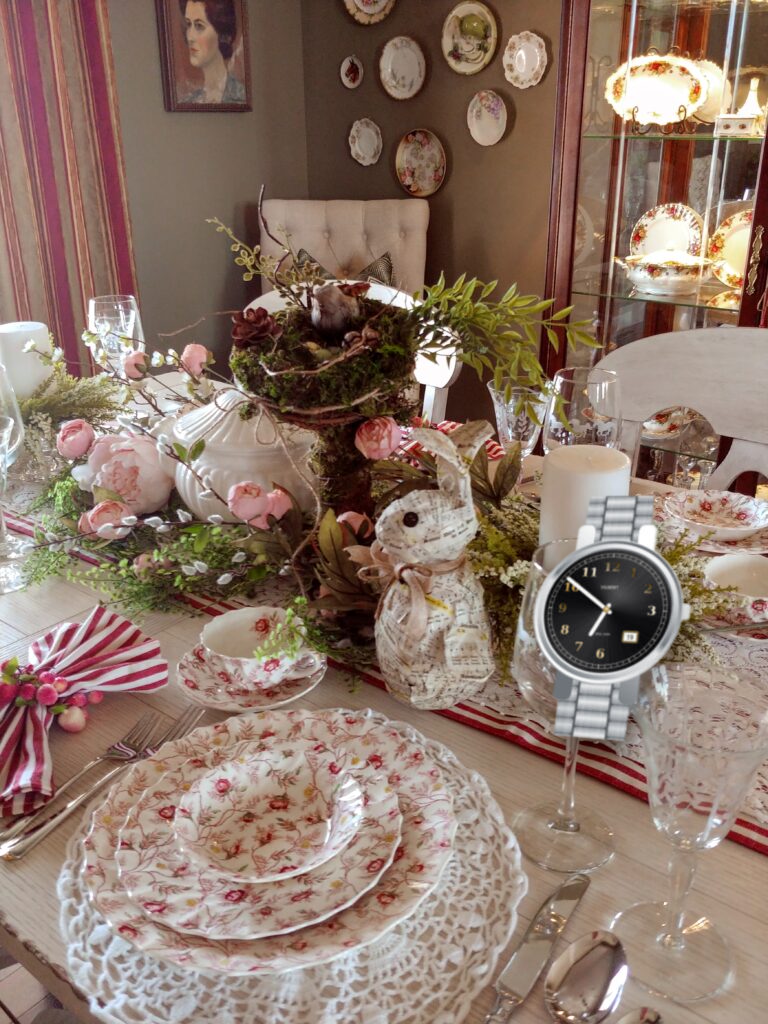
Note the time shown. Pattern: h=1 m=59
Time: h=6 m=51
